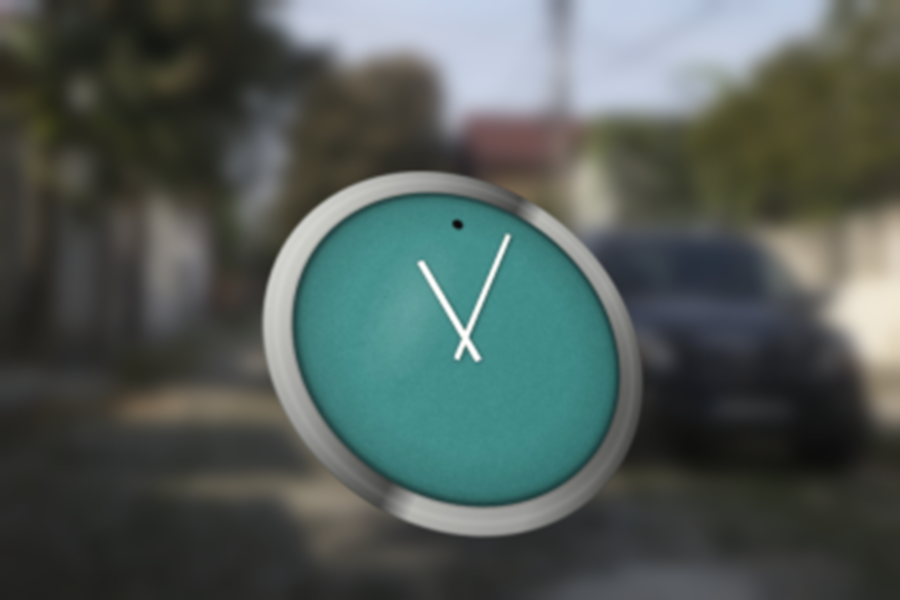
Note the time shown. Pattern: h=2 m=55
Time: h=11 m=4
